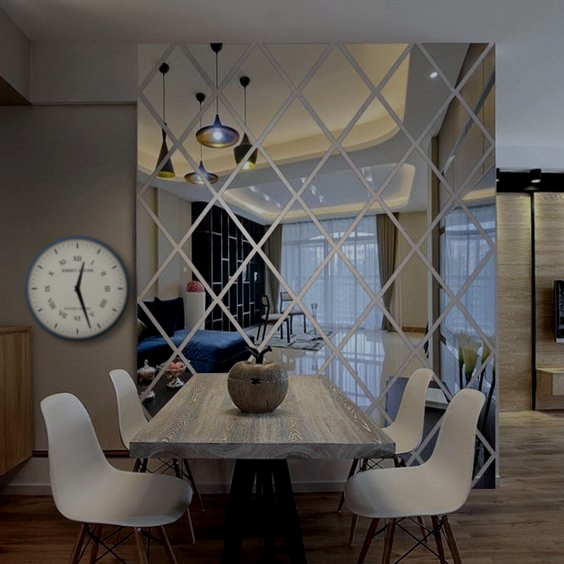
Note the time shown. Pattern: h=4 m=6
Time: h=12 m=27
